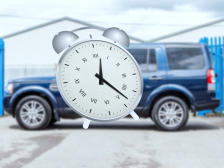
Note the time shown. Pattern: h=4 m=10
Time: h=12 m=23
